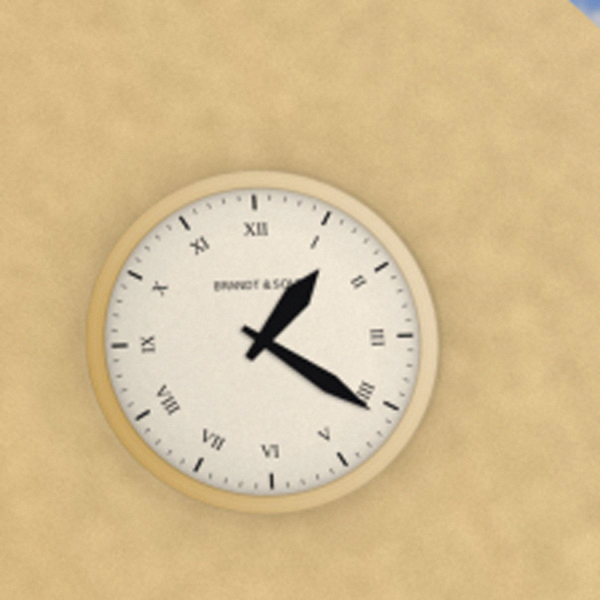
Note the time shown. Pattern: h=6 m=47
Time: h=1 m=21
